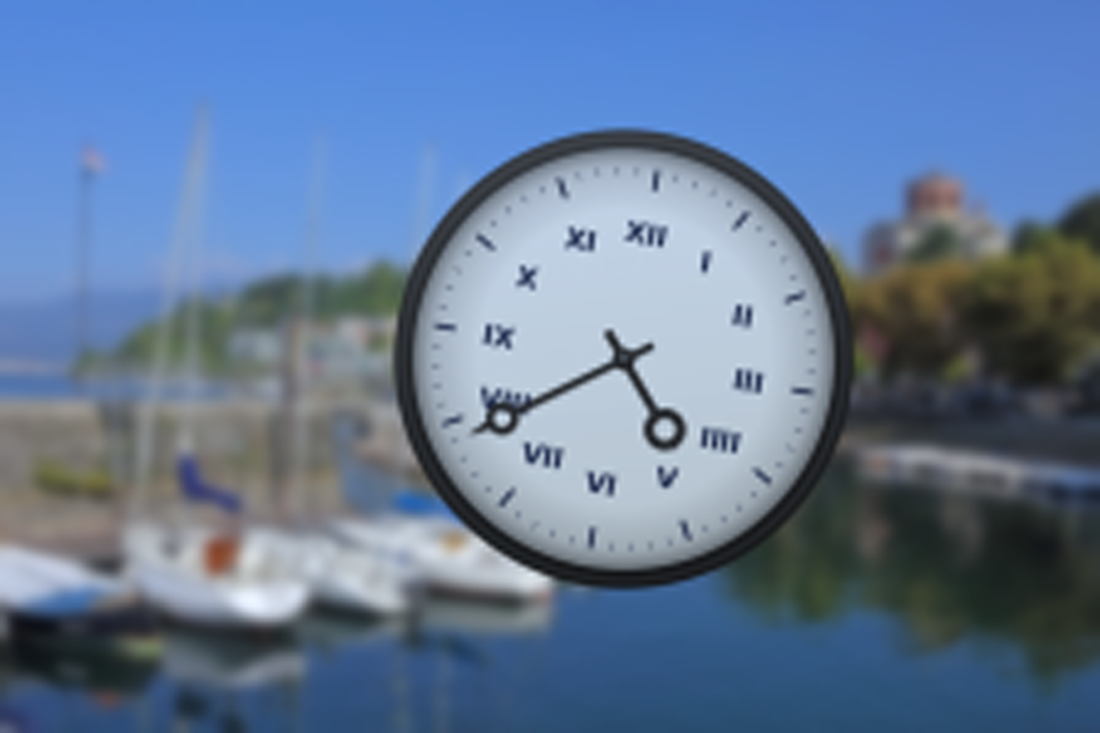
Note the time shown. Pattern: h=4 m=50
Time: h=4 m=39
